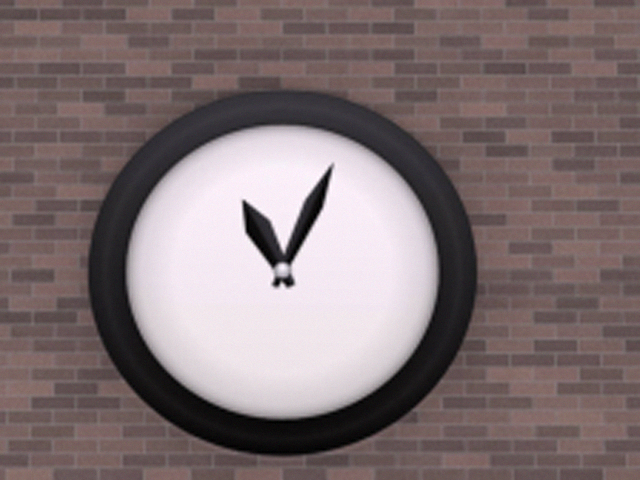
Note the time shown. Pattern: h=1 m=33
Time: h=11 m=4
